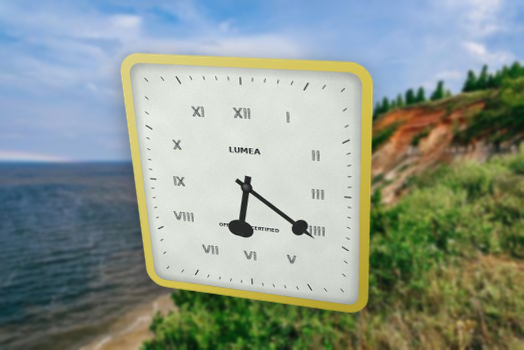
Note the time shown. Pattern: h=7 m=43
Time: h=6 m=21
